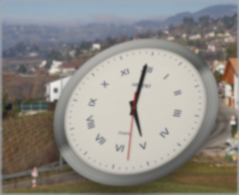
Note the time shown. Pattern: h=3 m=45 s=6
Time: h=4 m=59 s=28
